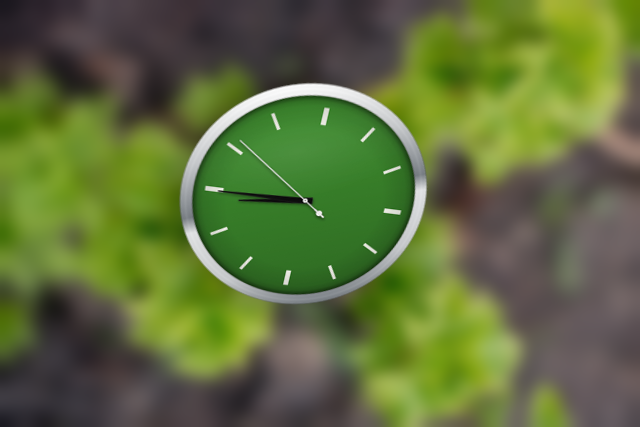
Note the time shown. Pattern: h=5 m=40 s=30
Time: h=8 m=44 s=51
